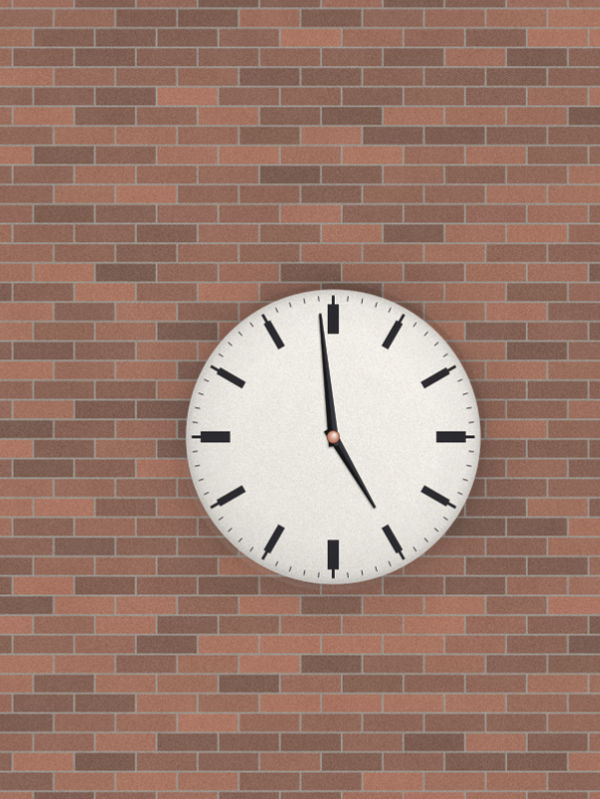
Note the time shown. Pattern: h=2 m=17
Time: h=4 m=59
